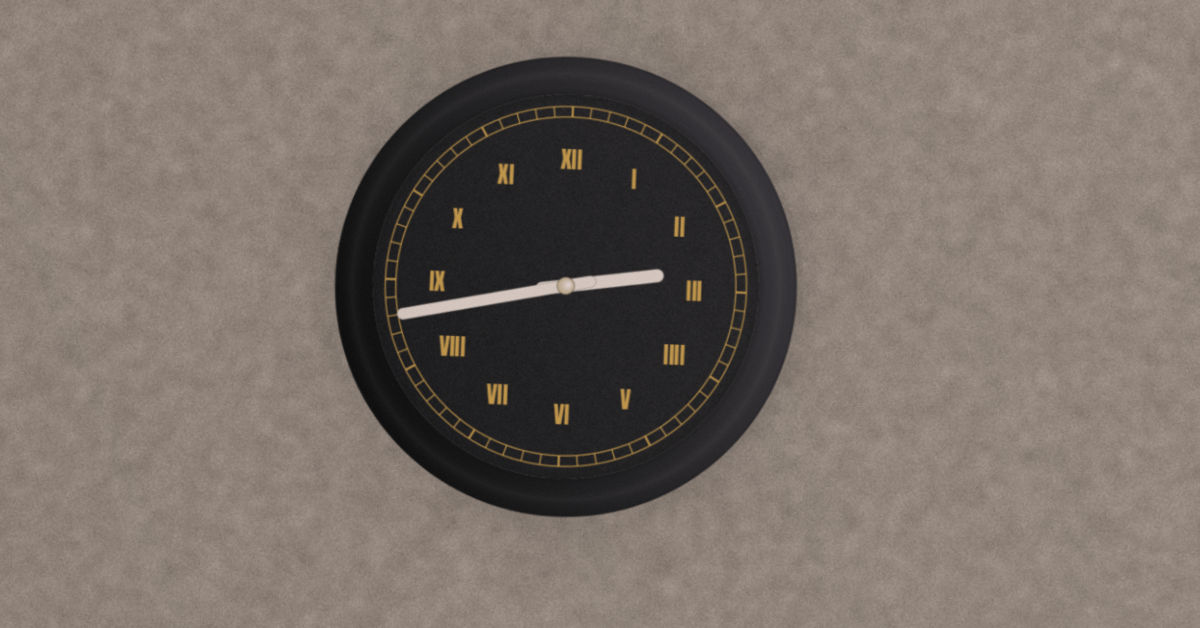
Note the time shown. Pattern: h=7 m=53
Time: h=2 m=43
